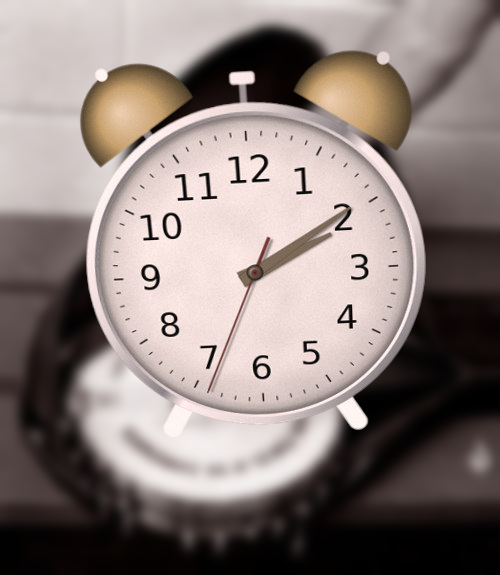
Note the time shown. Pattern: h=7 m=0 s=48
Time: h=2 m=9 s=34
